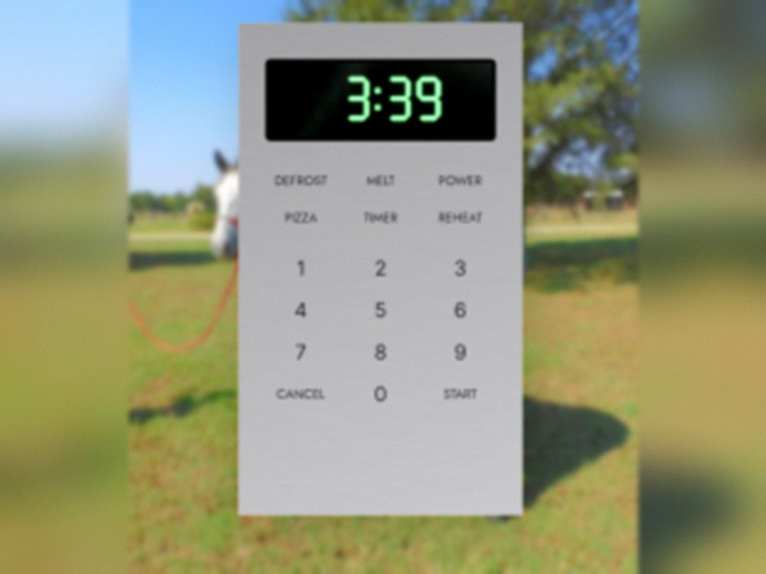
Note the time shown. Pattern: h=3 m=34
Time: h=3 m=39
